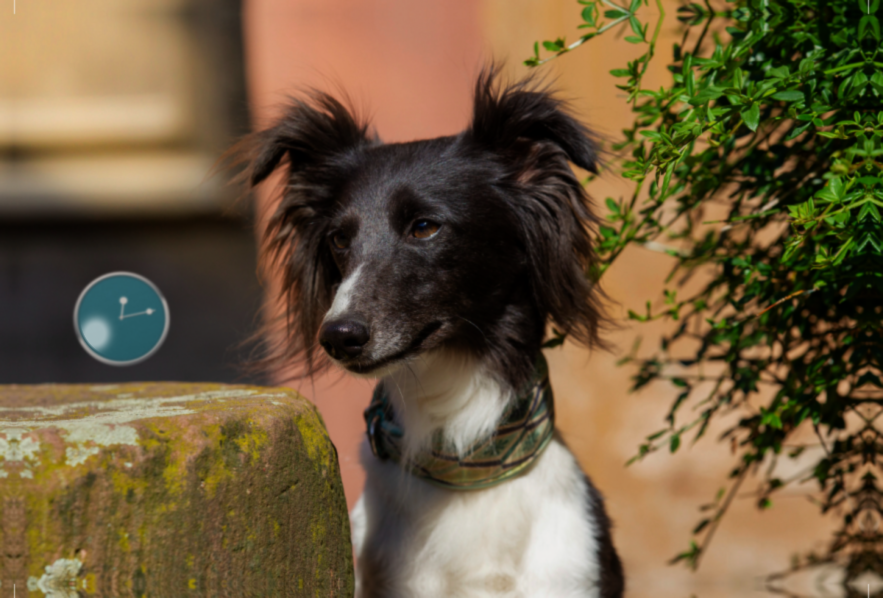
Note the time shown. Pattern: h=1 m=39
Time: h=12 m=13
